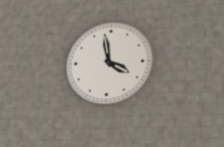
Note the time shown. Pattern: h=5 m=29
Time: h=3 m=58
